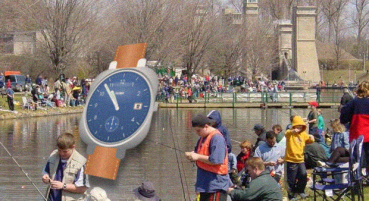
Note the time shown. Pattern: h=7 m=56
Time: h=10 m=53
